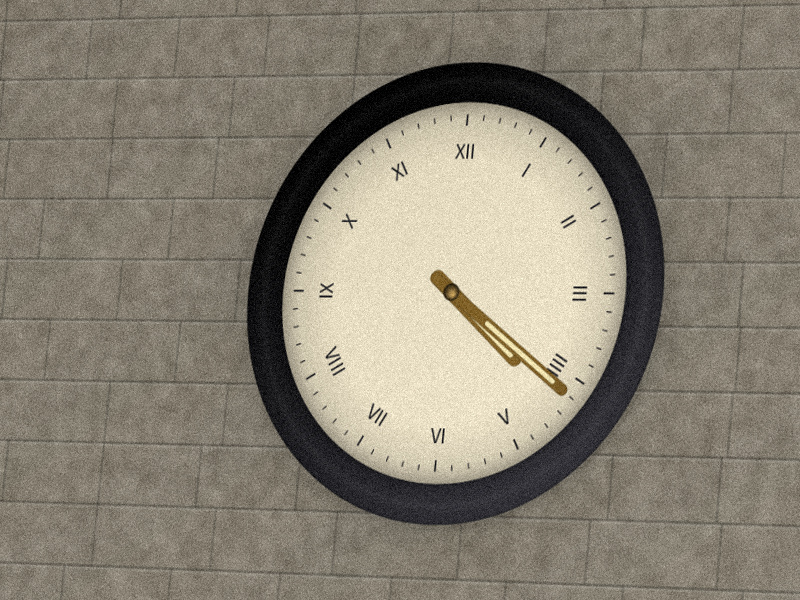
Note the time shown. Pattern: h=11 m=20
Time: h=4 m=21
